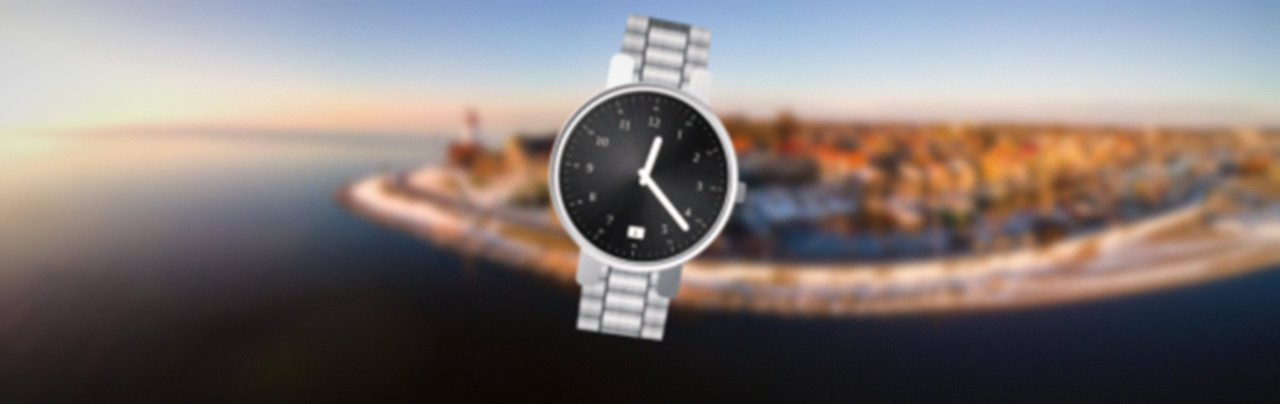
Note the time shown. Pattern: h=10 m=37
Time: h=12 m=22
